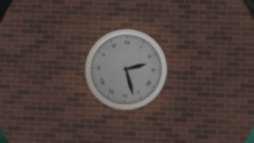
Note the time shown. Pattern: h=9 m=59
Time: h=2 m=27
